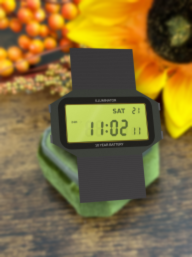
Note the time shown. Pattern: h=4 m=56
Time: h=11 m=2
